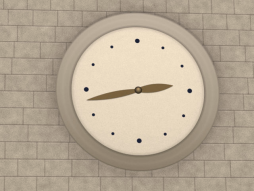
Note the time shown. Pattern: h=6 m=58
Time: h=2 m=43
